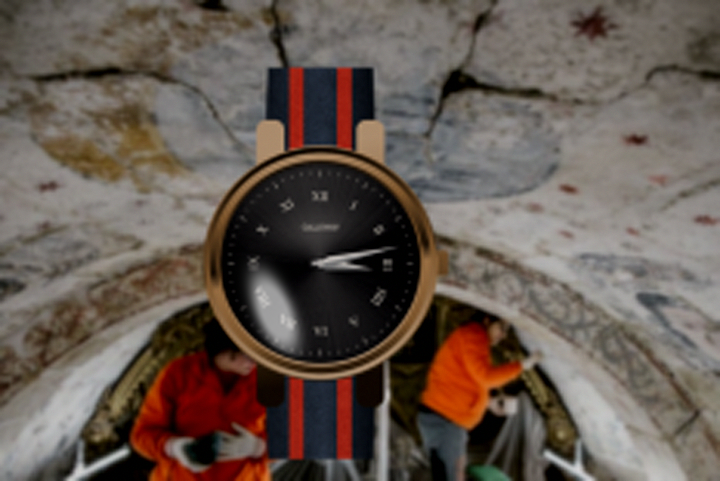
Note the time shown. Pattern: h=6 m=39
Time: h=3 m=13
